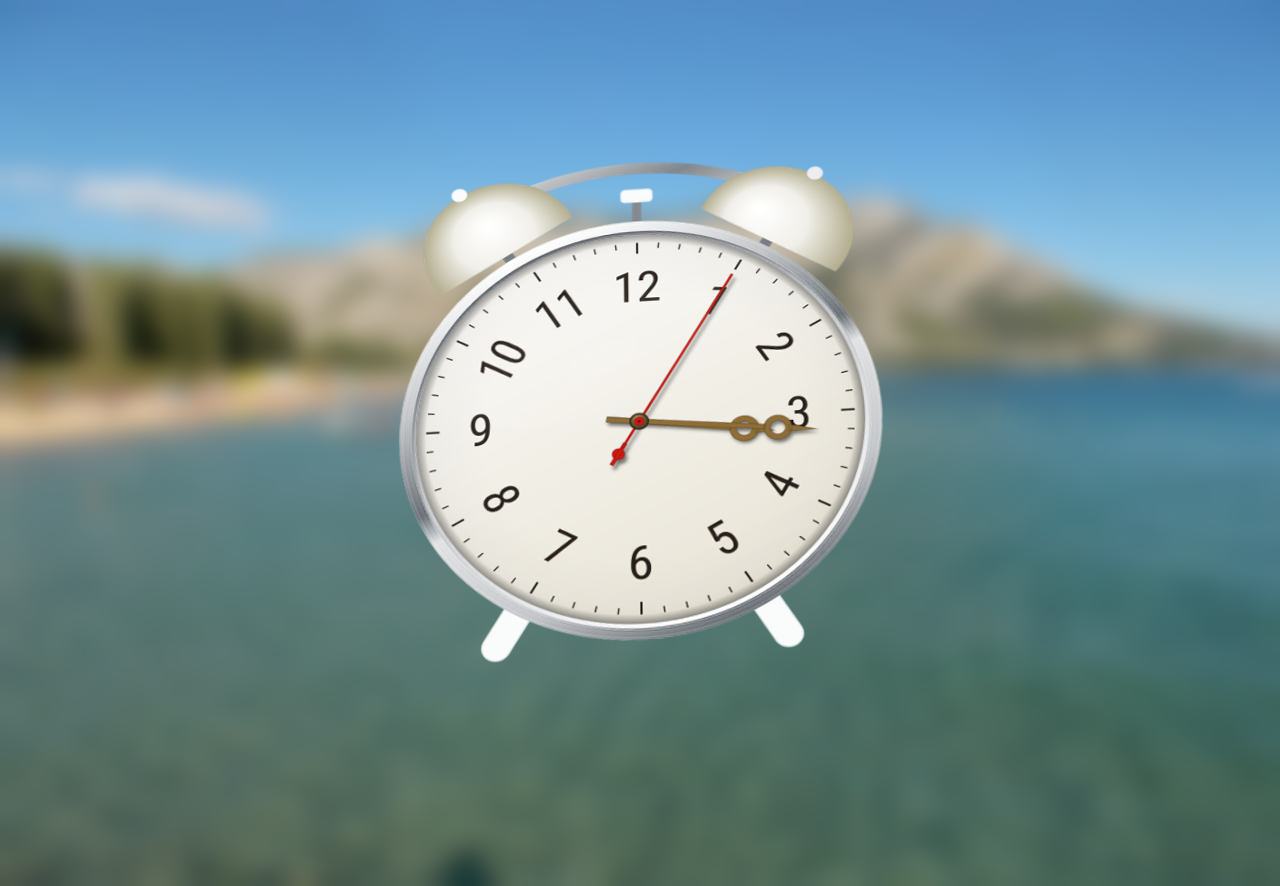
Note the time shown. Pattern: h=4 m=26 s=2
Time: h=3 m=16 s=5
